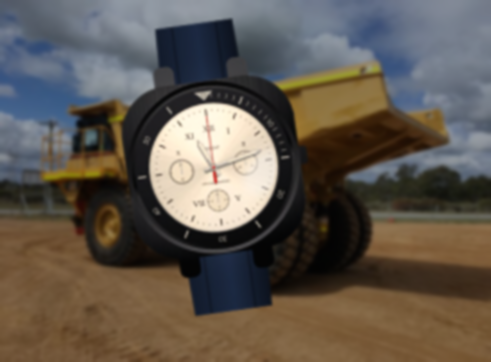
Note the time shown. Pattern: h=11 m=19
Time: h=11 m=13
